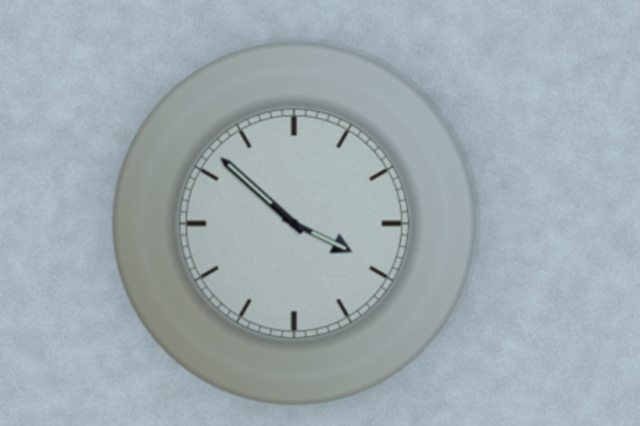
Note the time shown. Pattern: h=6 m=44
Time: h=3 m=52
